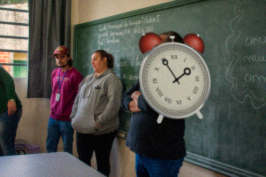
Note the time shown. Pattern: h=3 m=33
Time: h=1 m=55
